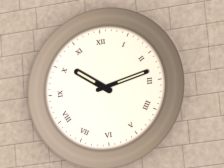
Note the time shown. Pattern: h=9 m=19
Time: h=10 m=13
